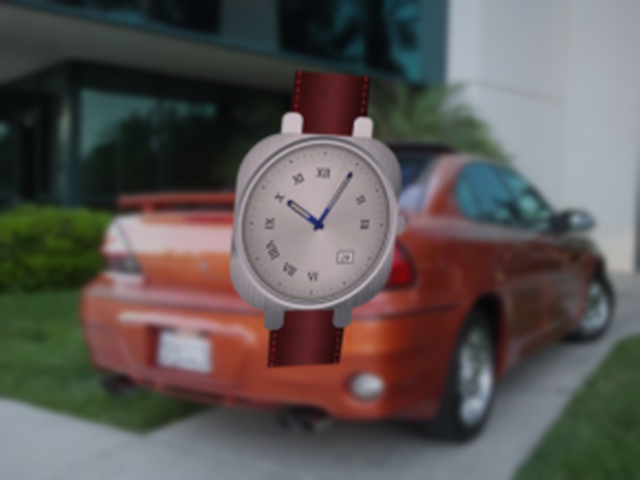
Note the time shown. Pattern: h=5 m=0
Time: h=10 m=5
